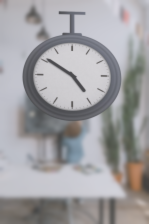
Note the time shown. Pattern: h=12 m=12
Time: h=4 m=51
